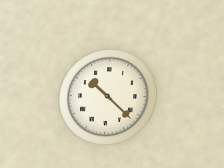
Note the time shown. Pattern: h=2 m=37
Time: h=10 m=22
